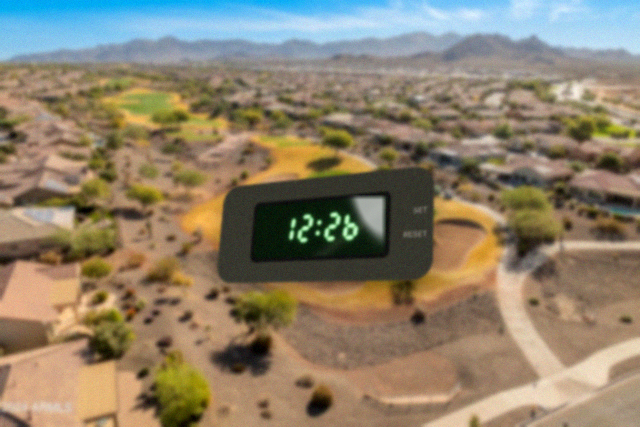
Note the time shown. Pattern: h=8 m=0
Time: h=12 m=26
